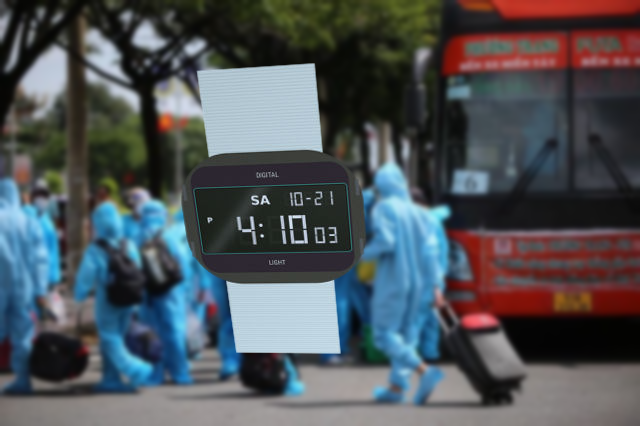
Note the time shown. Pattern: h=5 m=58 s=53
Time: h=4 m=10 s=3
